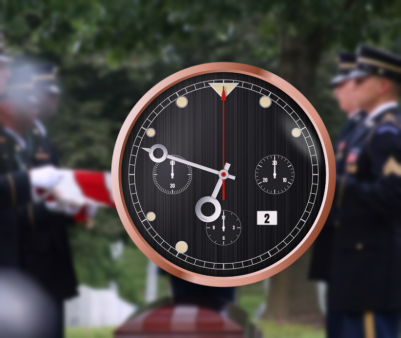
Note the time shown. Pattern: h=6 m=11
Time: h=6 m=48
